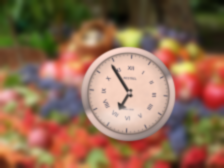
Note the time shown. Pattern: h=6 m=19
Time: h=6 m=54
